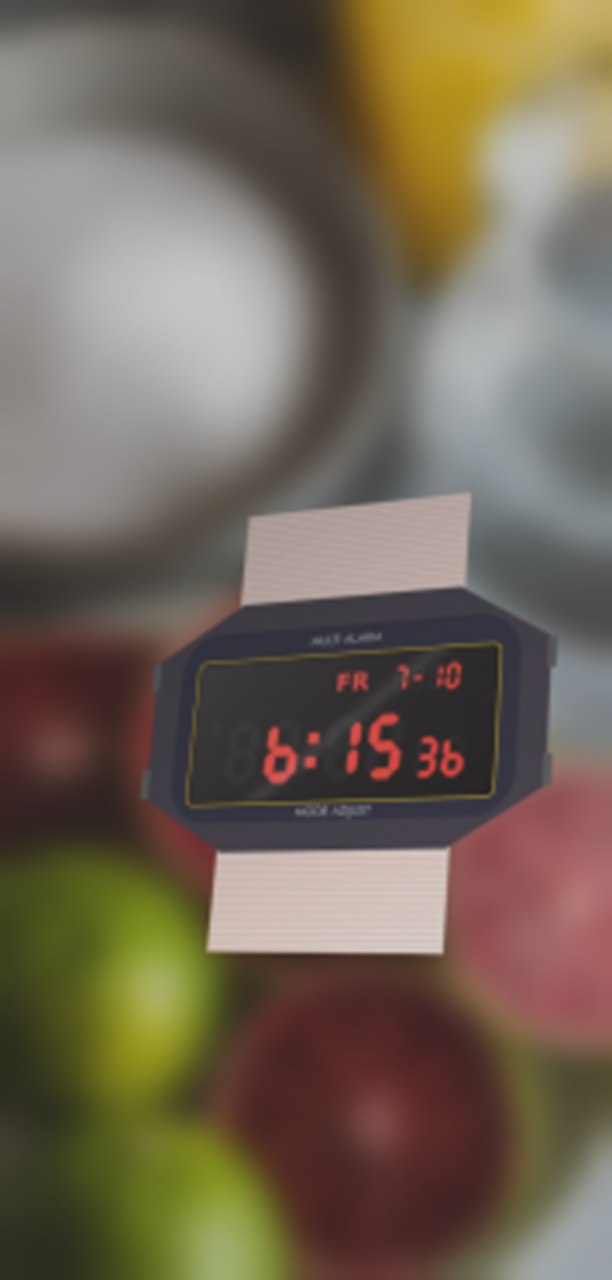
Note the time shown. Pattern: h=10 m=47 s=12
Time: h=6 m=15 s=36
